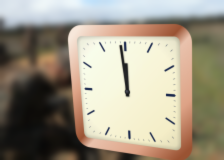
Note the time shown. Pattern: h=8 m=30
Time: h=11 m=59
